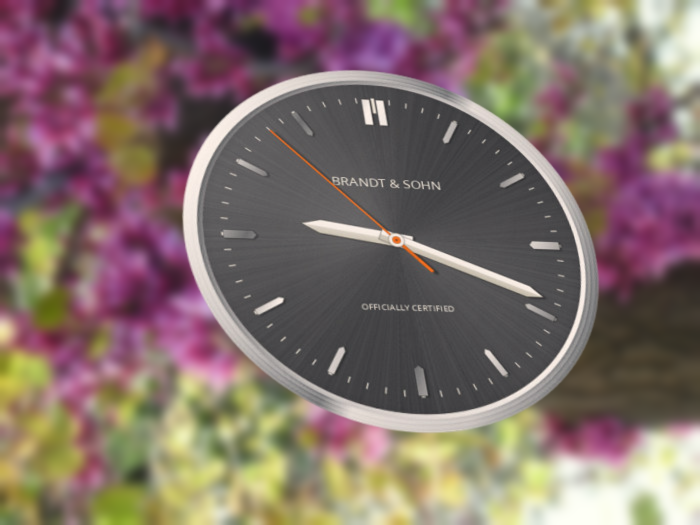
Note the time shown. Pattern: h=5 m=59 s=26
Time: h=9 m=18 s=53
